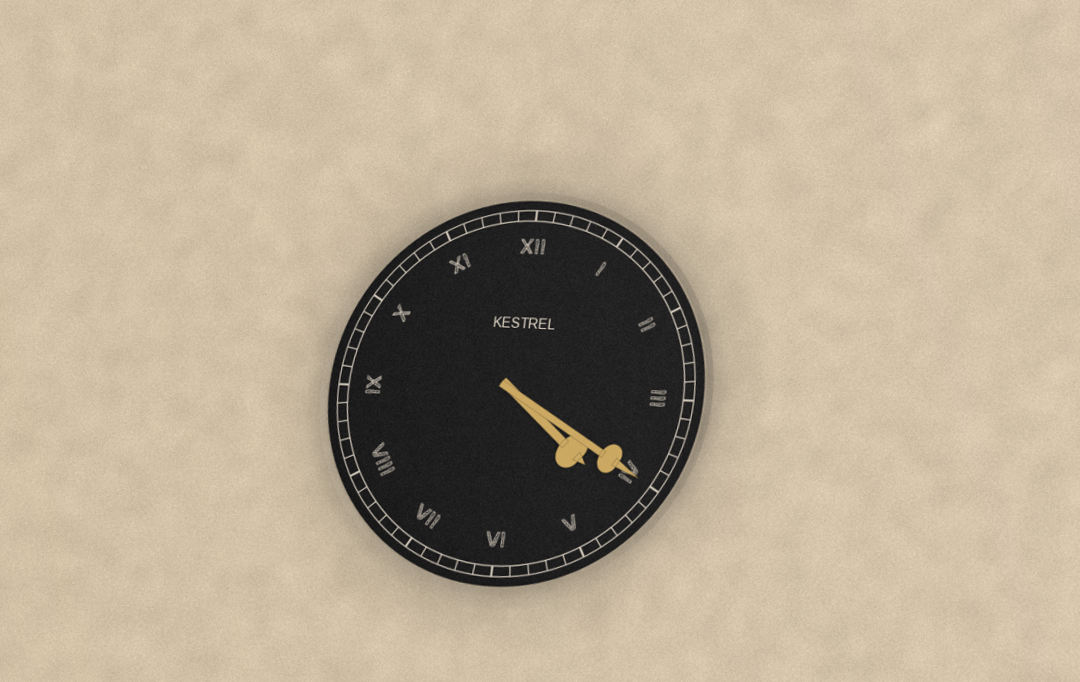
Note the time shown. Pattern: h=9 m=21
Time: h=4 m=20
